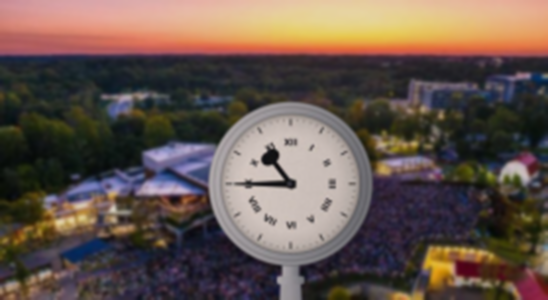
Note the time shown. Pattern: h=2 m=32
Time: h=10 m=45
